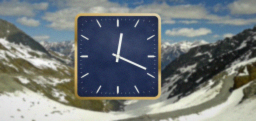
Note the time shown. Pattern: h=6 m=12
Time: h=12 m=19
